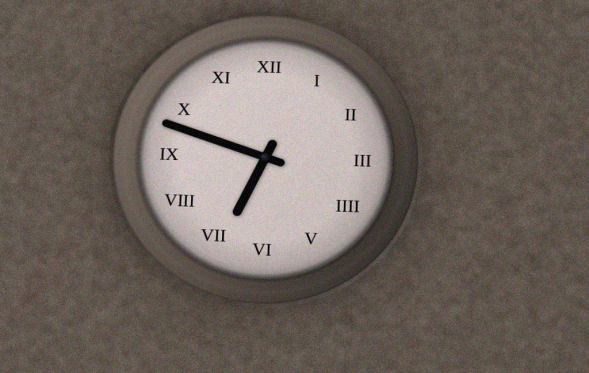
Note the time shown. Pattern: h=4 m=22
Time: h=6 m=48
